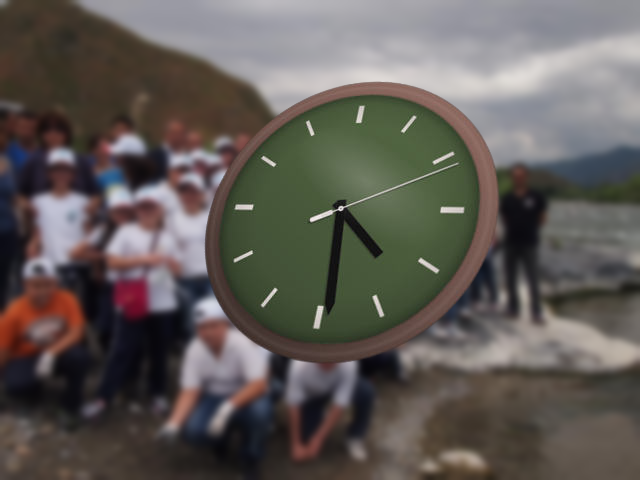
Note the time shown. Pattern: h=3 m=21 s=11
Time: h=4 m=29 s=11
